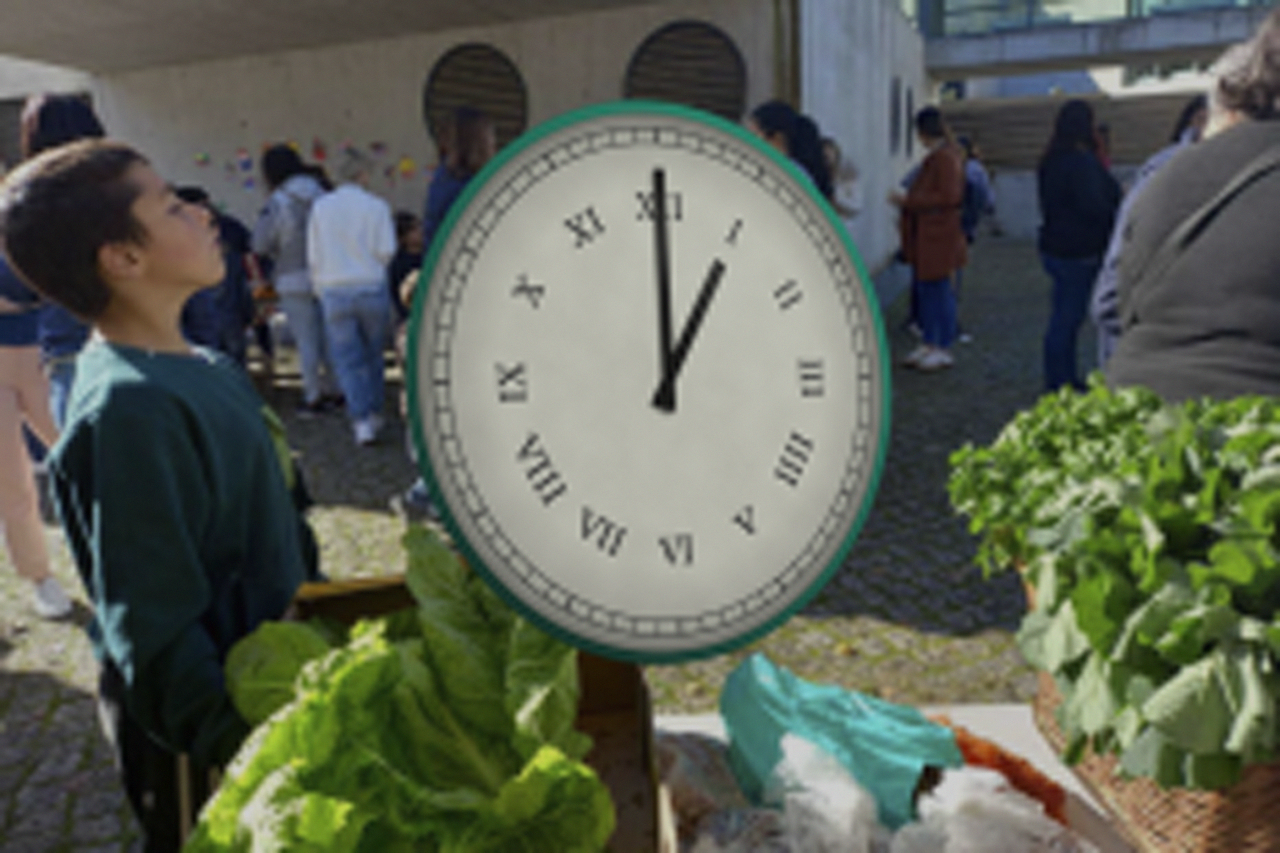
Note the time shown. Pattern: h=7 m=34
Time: h=1 m=0
